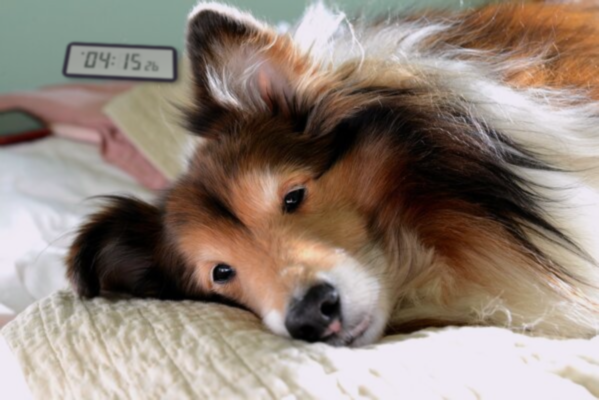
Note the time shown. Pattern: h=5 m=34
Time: h=4 m=15
